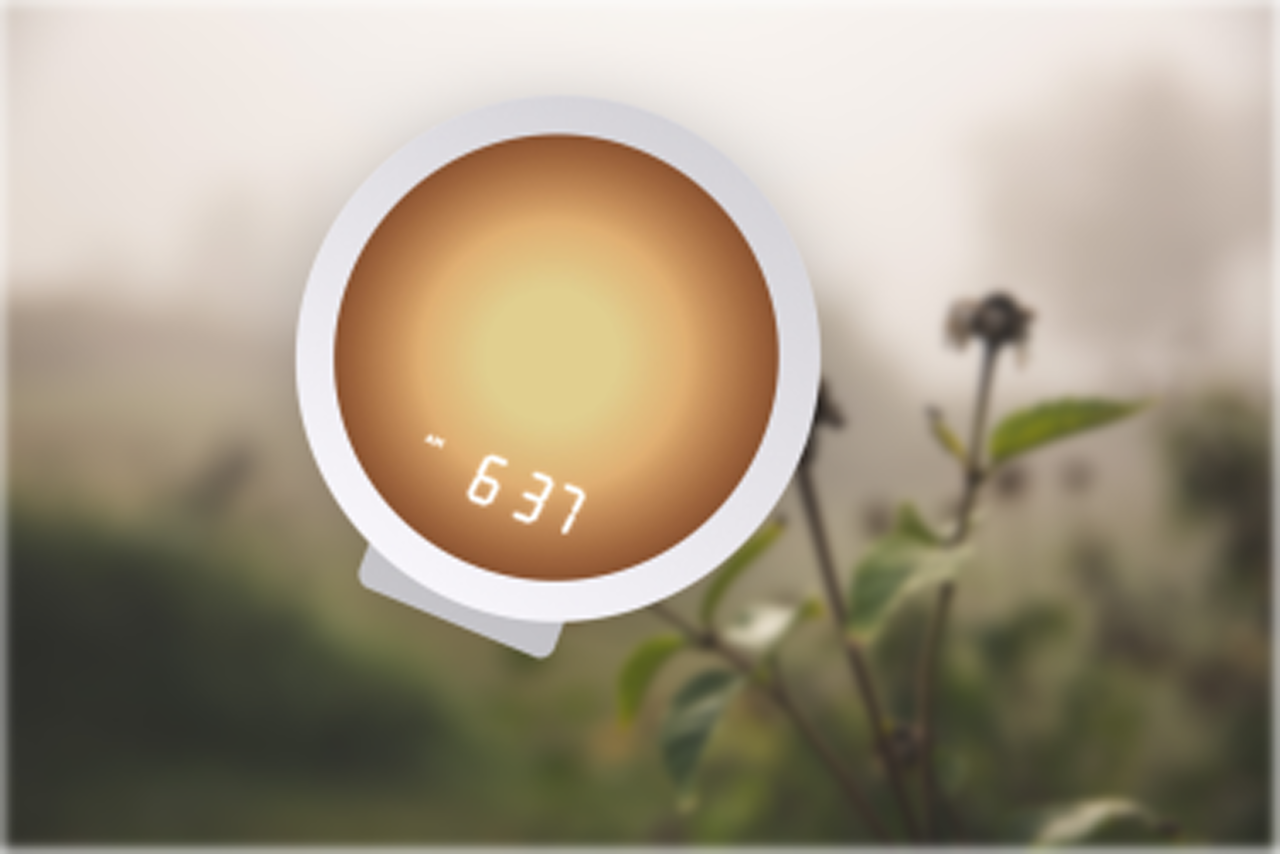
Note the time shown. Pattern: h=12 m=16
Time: h=6 m=37
